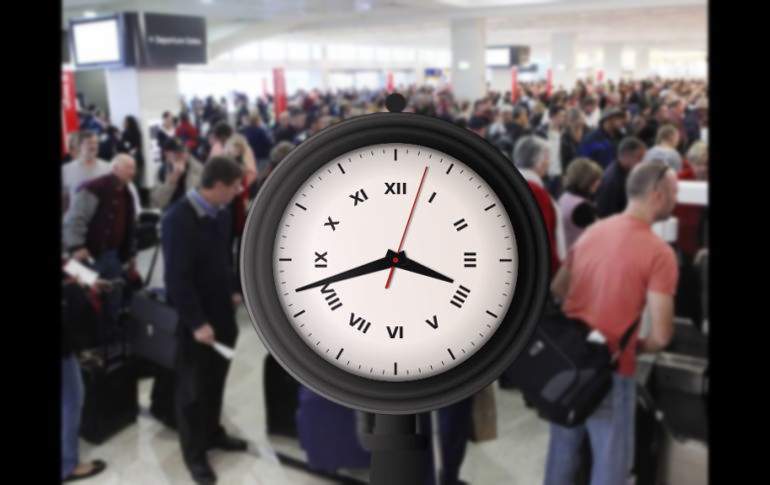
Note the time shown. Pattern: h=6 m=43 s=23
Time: h=3 m=42 s=3
